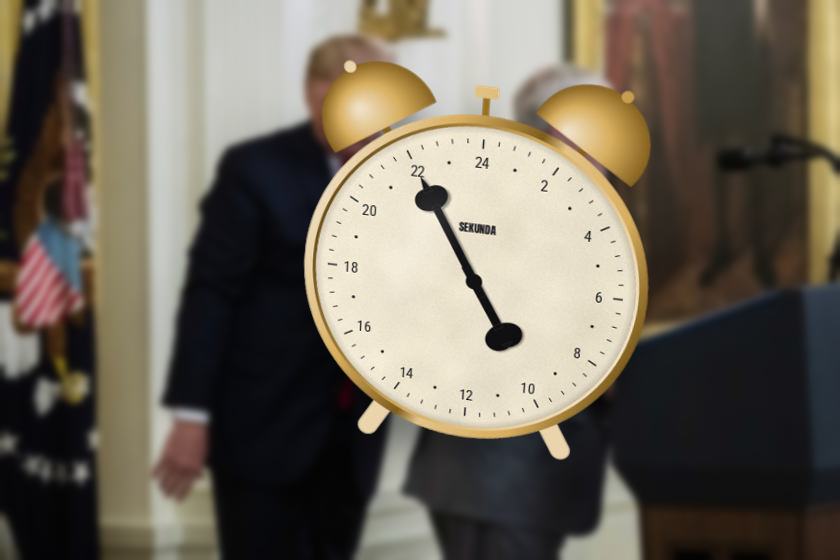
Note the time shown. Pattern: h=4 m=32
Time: h=9 m=55
